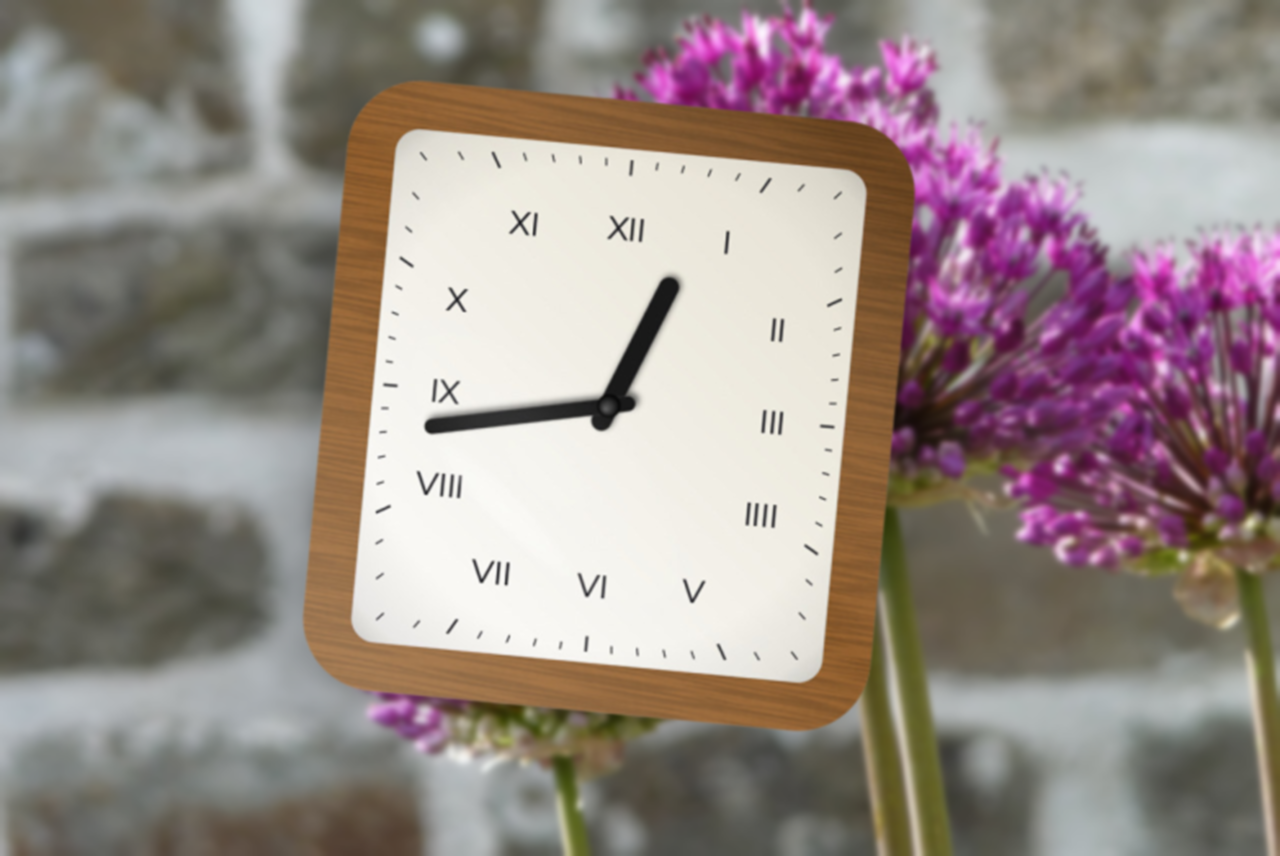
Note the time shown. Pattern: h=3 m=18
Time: h=12 m=43
